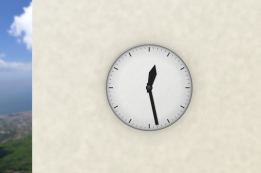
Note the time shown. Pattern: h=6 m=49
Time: h=12 m=28
